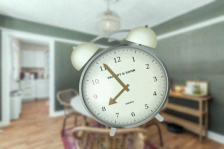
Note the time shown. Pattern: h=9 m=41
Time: h=7 m=56
